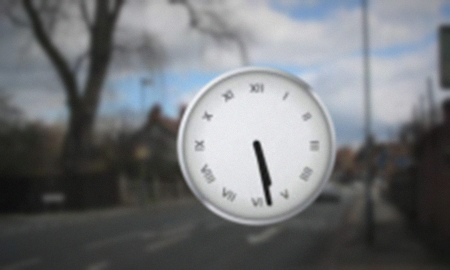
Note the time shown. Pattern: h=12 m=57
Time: h=5 m=28
